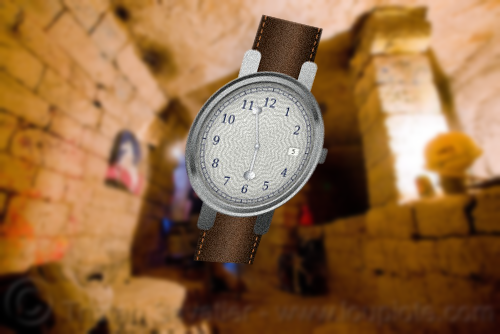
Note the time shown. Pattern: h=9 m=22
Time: h=5 m=57
